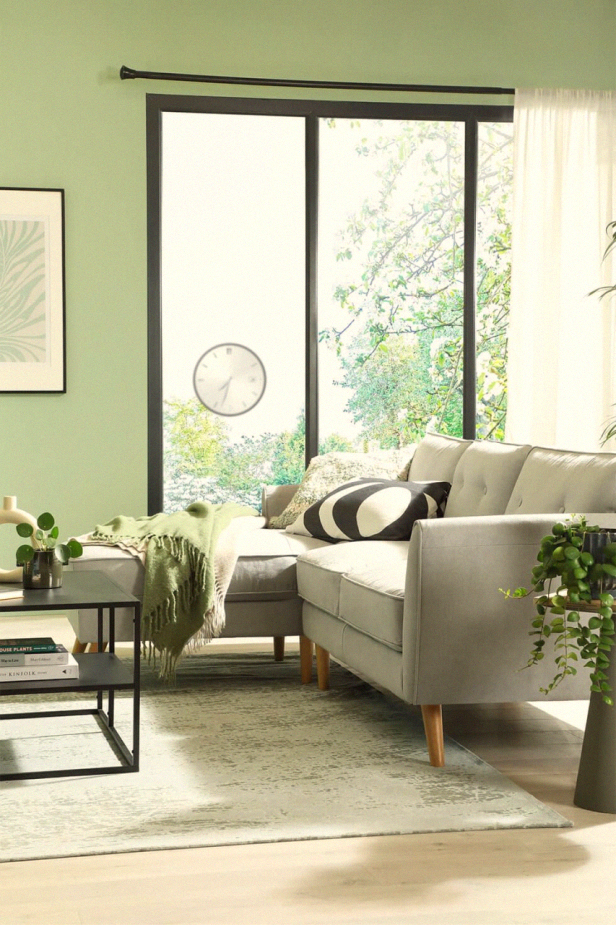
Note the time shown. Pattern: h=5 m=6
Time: h=7 m=33
